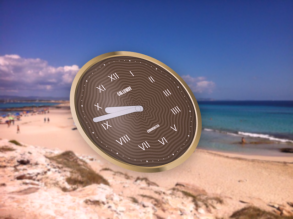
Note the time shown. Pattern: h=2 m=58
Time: h=9 m=47
